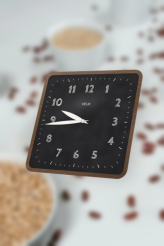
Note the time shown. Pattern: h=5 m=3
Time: h=9 m=44
